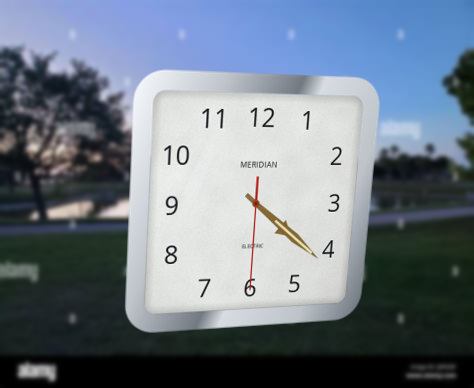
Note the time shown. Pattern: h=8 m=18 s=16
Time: h=4 m=21 s=30
